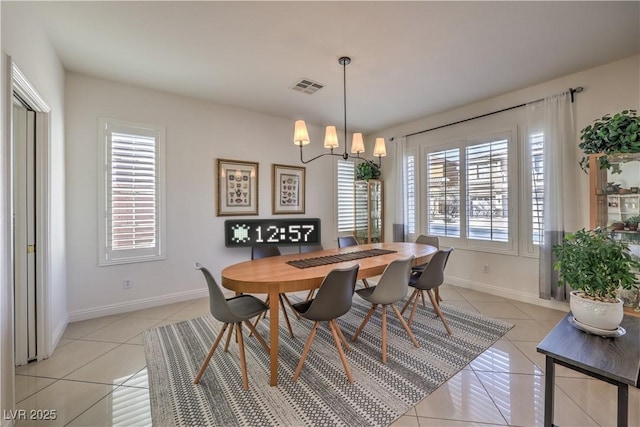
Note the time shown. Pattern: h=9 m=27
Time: h=12 m=57
